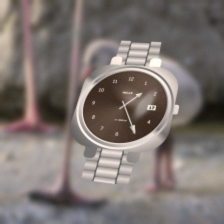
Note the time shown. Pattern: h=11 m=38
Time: h=1 m=25
